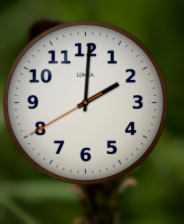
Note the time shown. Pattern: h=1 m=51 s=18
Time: h=2 m=0 s=40
